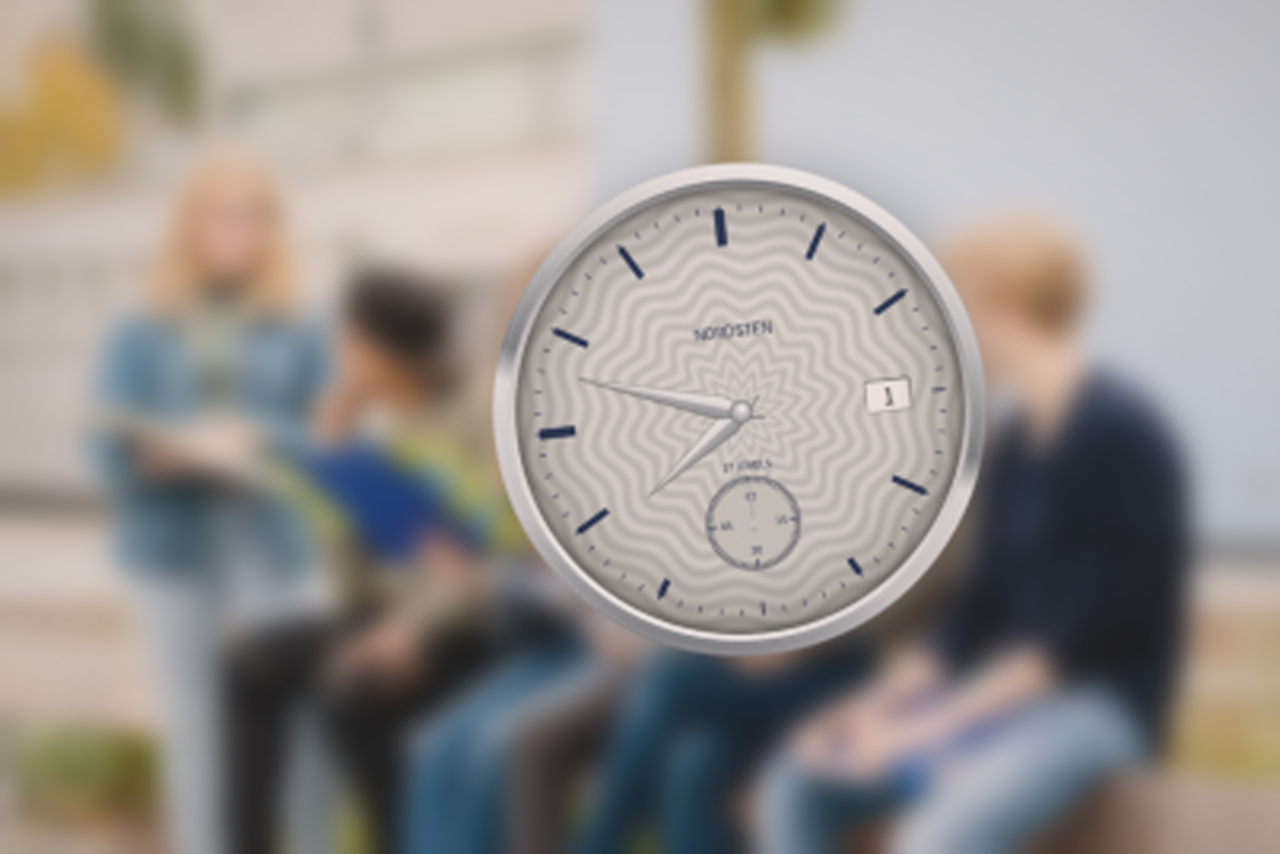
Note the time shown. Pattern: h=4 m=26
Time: h=7 m=48
